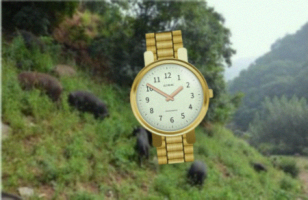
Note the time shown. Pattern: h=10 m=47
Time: h=1 m=51
